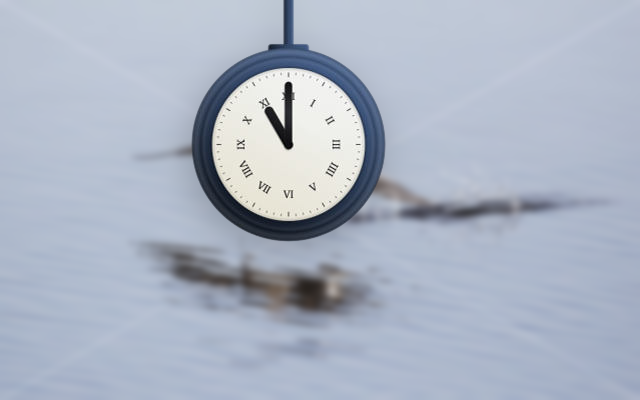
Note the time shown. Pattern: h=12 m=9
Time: h=11 m=0
